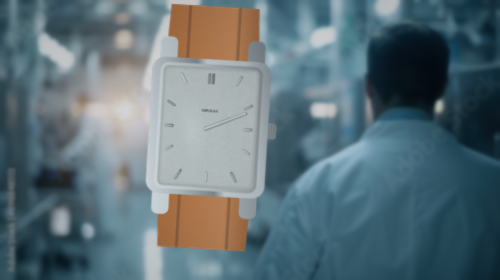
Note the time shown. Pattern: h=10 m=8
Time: h=2 m=11
